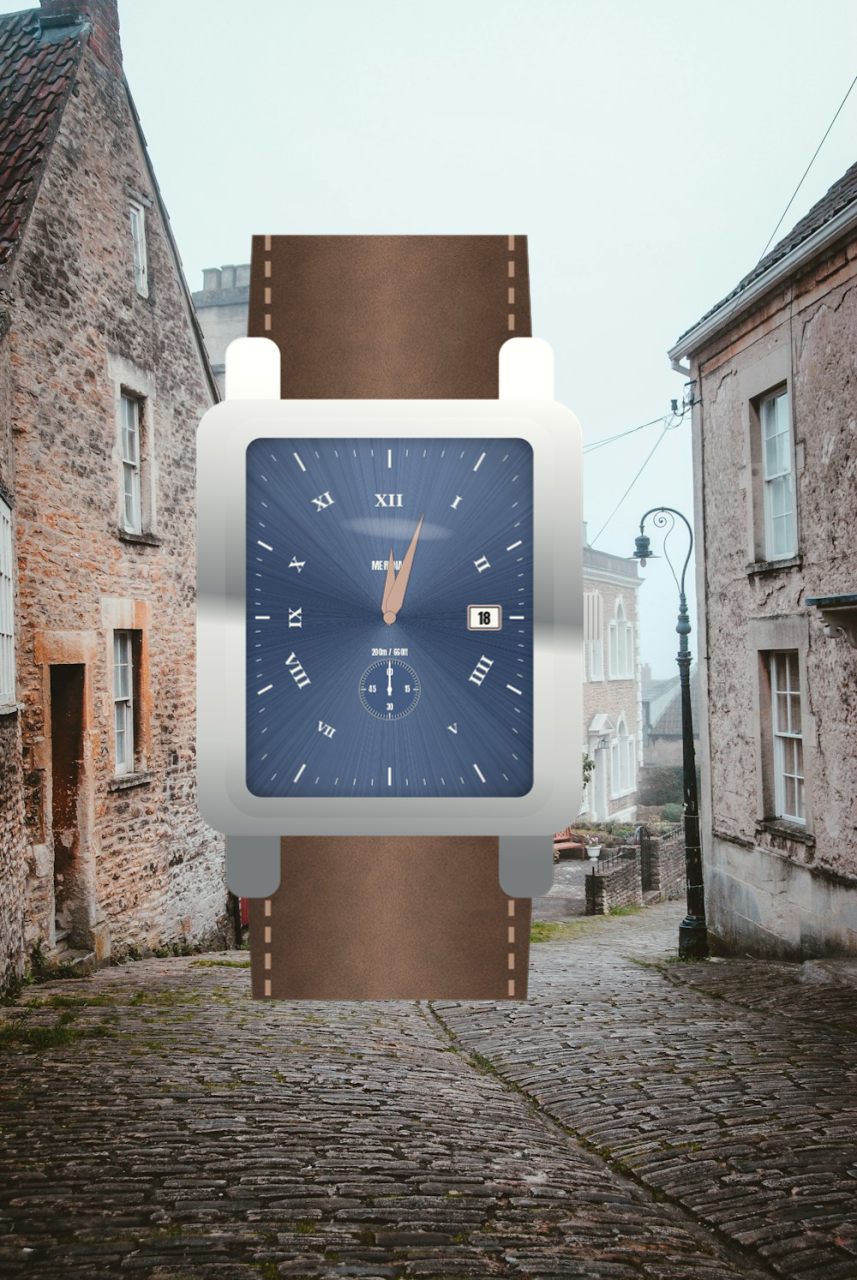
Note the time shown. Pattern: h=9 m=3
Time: h=12 m=3
